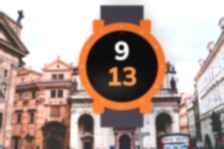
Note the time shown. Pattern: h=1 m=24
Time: h=9 m=13
